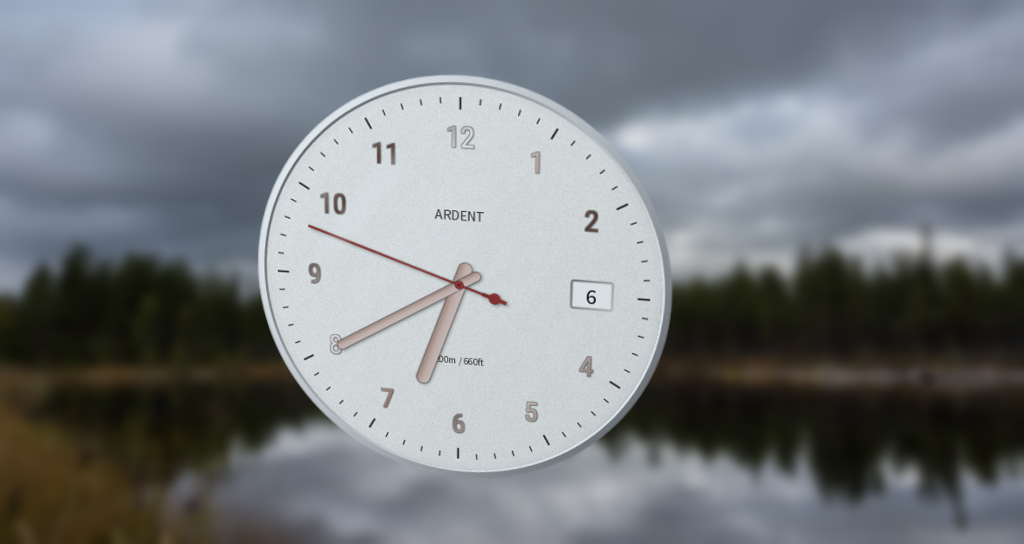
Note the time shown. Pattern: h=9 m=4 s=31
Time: h=6 m=39 s=48
